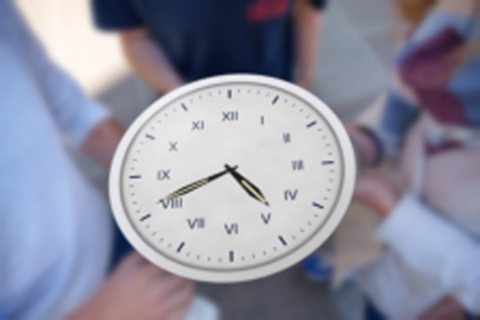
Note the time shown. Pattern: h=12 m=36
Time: h=4 m=41
